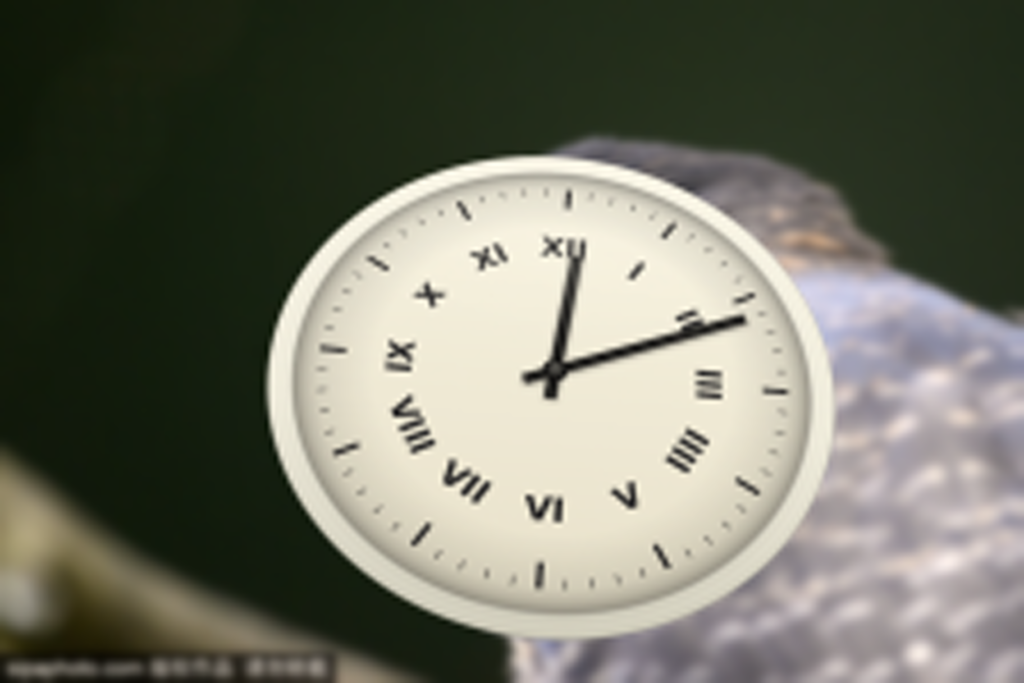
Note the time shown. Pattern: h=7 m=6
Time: h=12 m=11
